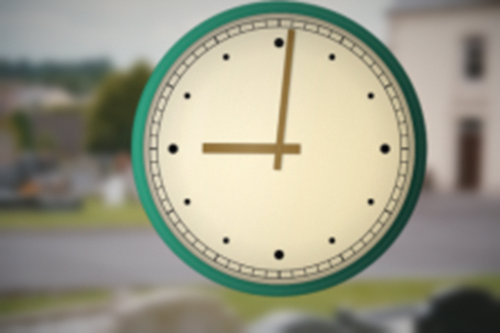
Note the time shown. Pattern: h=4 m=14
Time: h=9 m=1
